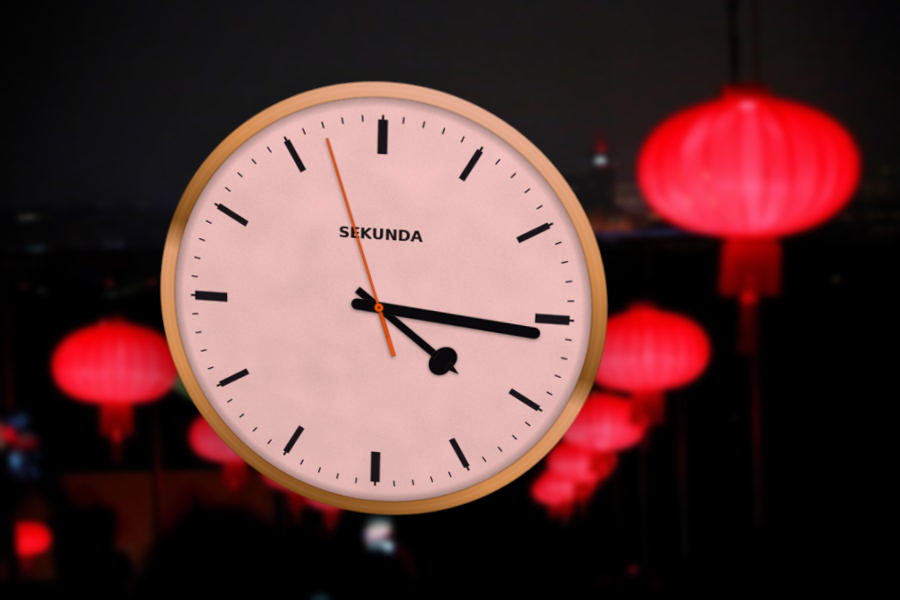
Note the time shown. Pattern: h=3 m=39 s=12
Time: h=4 m=15 s=57
